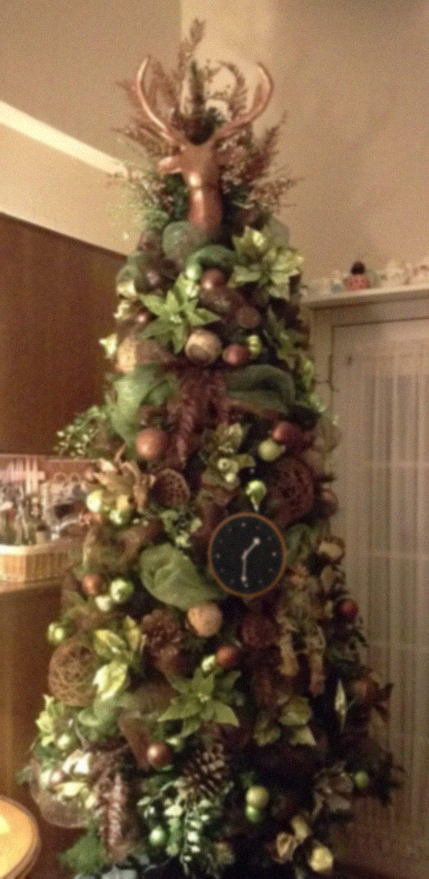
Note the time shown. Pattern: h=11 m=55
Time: h=1 m=31
